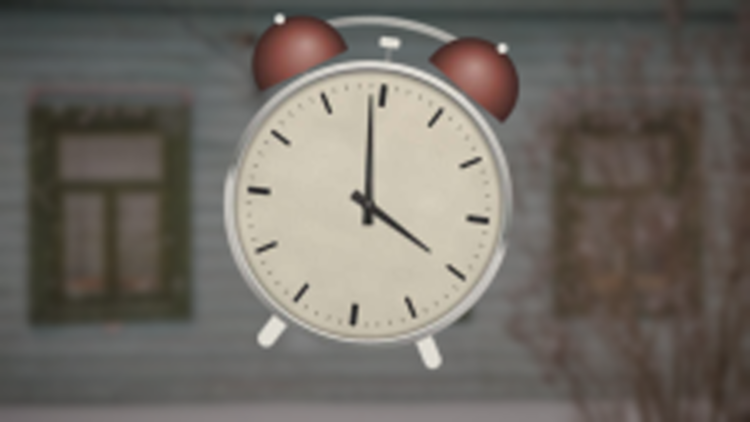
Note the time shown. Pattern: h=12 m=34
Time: h=3 m=59
